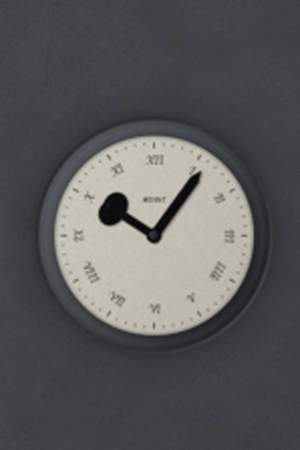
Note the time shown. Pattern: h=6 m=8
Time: h=10 m=6
